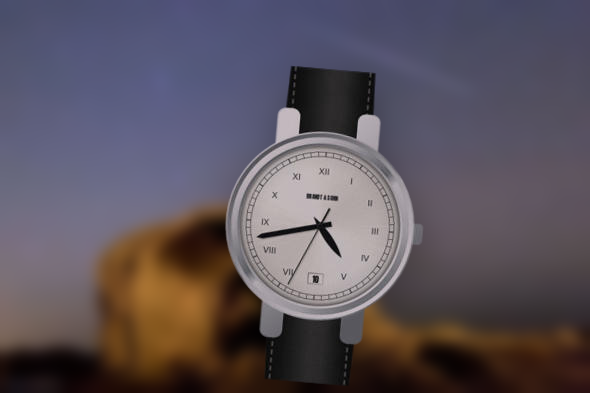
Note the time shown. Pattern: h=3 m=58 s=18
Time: h=4 m=42 s=34
